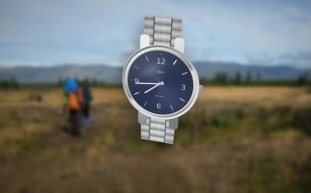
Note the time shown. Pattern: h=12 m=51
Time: h=7 m=44
